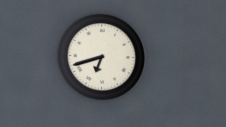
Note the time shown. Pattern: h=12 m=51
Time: h=6 m=42
